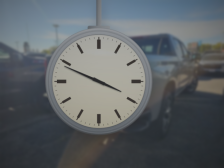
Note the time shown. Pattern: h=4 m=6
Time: h=3 m=49
